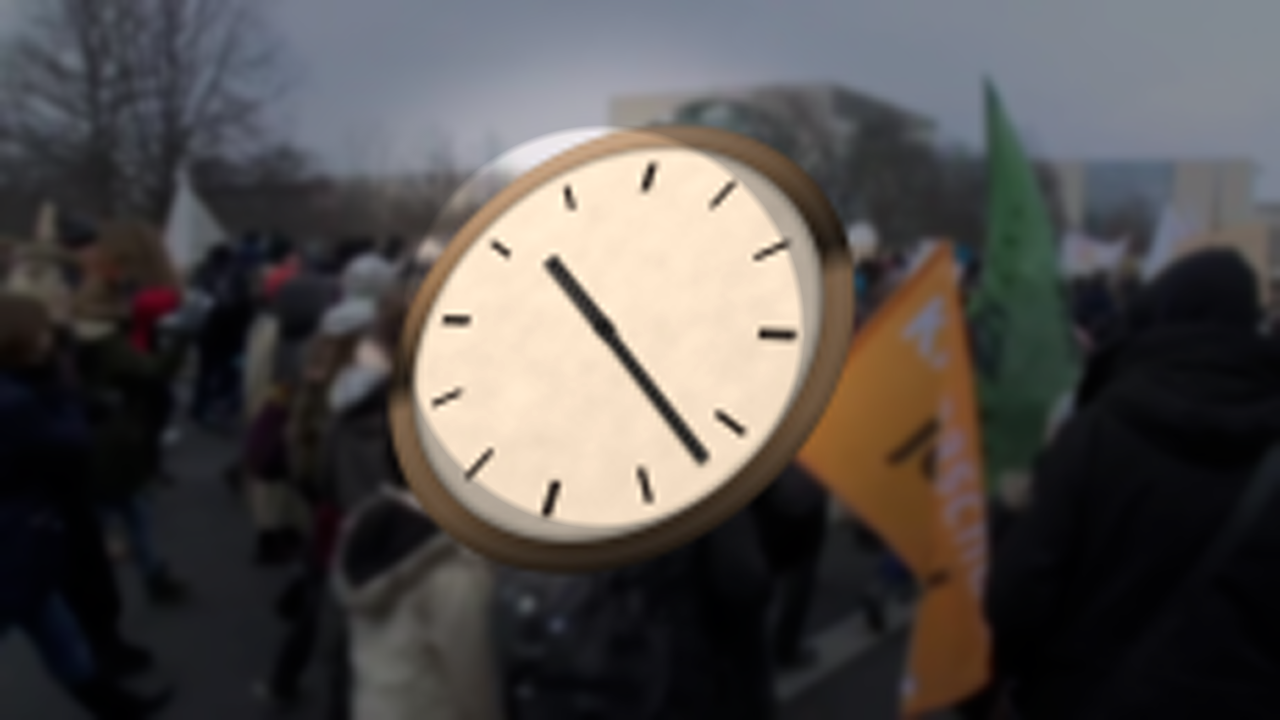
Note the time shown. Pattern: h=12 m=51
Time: h=10 m=22
